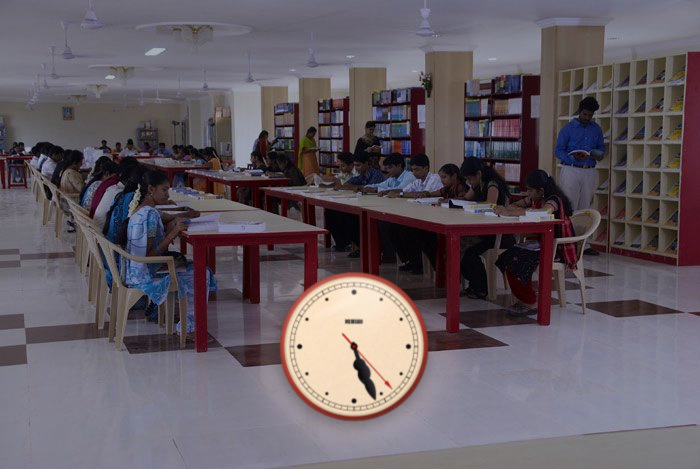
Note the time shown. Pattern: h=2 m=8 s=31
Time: h=5 m=26 s=23
